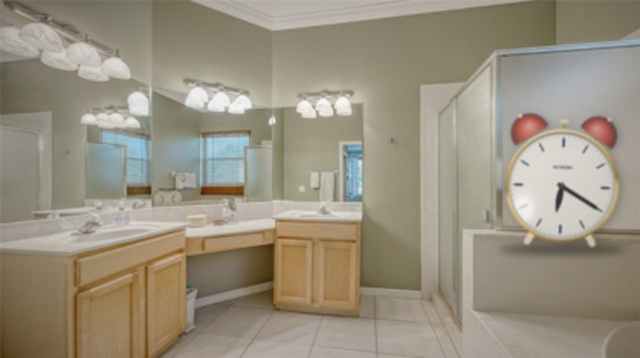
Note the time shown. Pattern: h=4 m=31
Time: h=6 m=20
